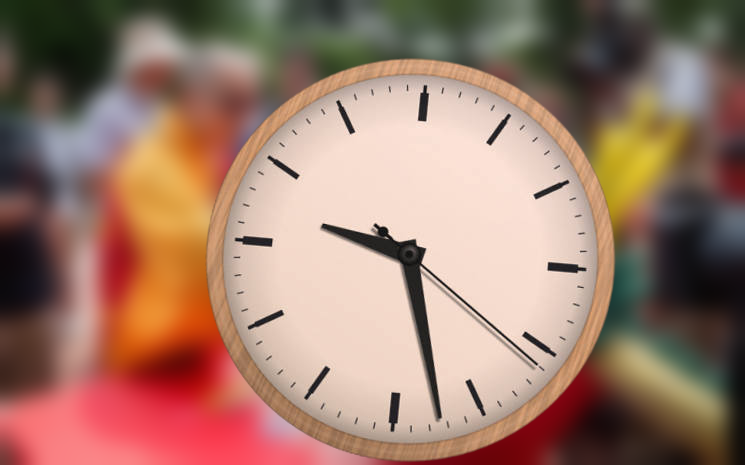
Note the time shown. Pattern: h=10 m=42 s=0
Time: h=9 m=27 s=21
